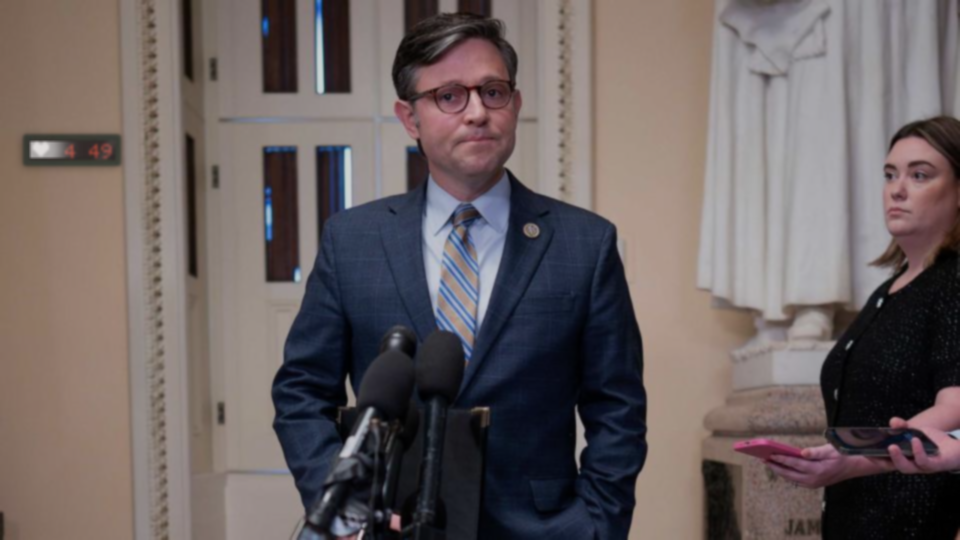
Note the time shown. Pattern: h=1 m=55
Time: h=4 m=49
